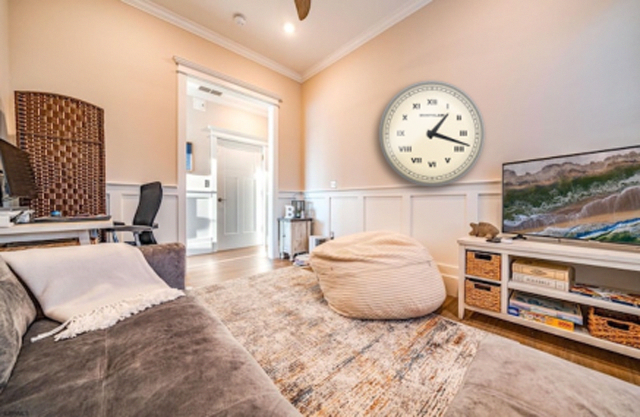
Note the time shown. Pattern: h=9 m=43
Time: h=1 m=18
